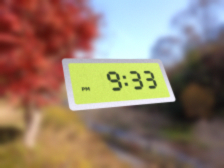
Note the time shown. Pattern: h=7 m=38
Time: h=9 m=33
